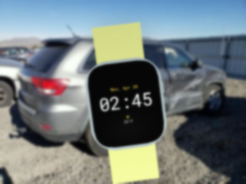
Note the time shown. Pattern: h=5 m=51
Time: h=2 m=45
